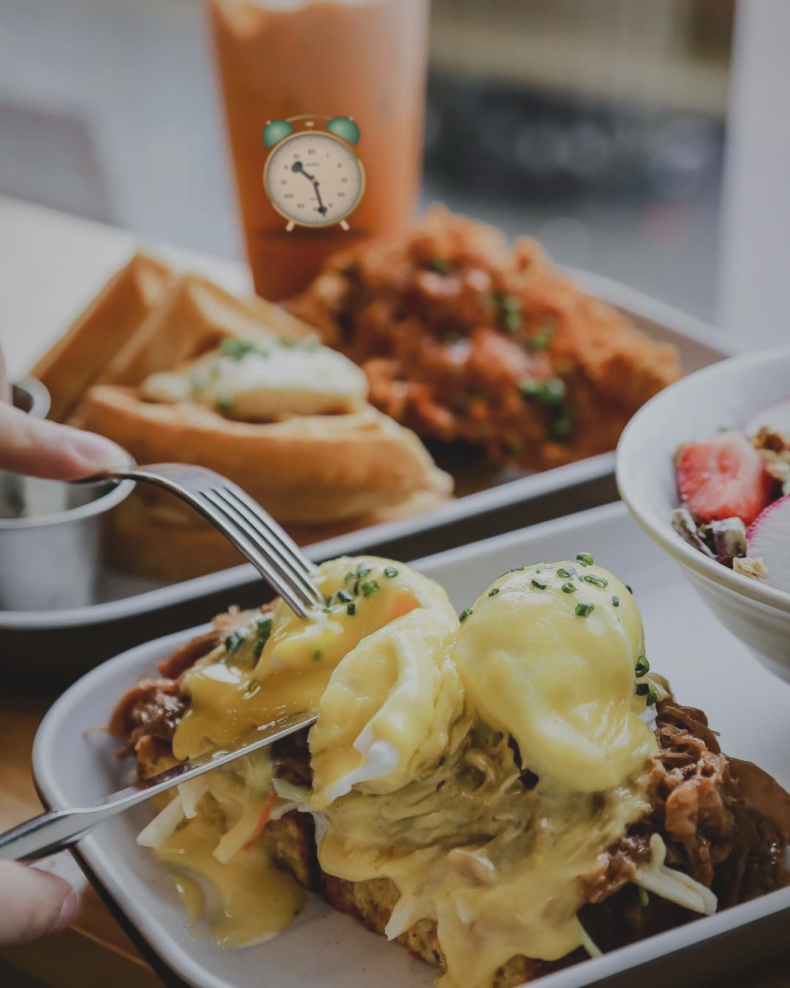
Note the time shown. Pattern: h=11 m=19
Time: h=10 m=28
